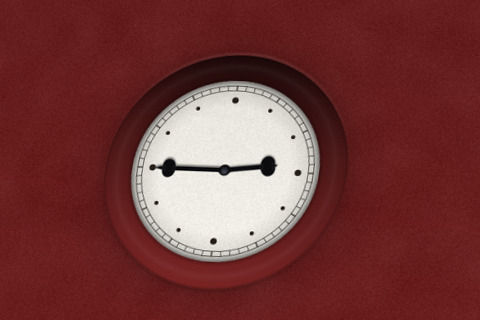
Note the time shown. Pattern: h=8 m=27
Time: h=2 m=45
